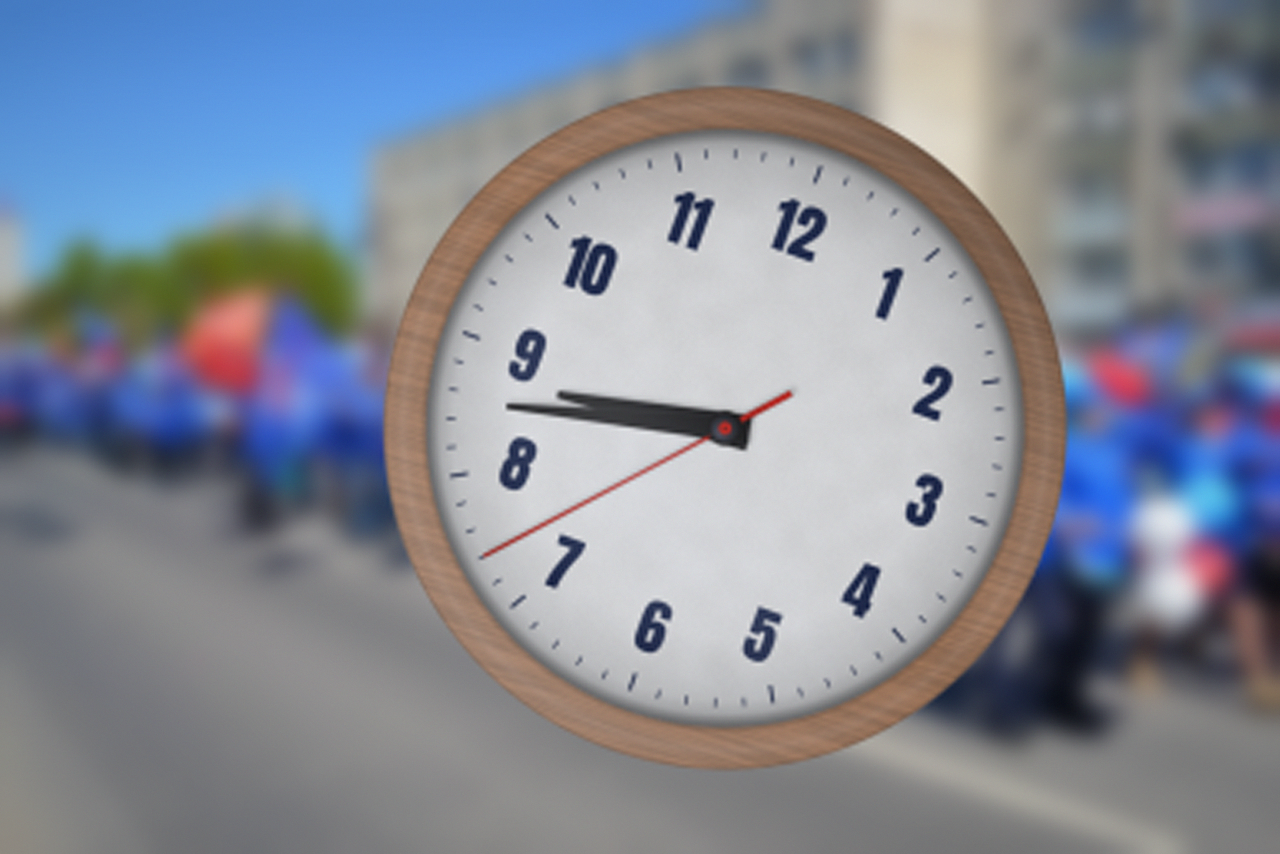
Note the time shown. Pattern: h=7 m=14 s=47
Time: h=8 m=42 s=37
